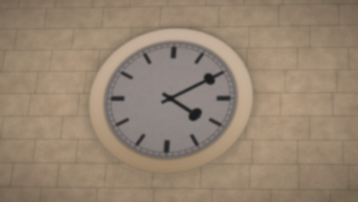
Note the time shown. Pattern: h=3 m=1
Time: h=4 m=10
